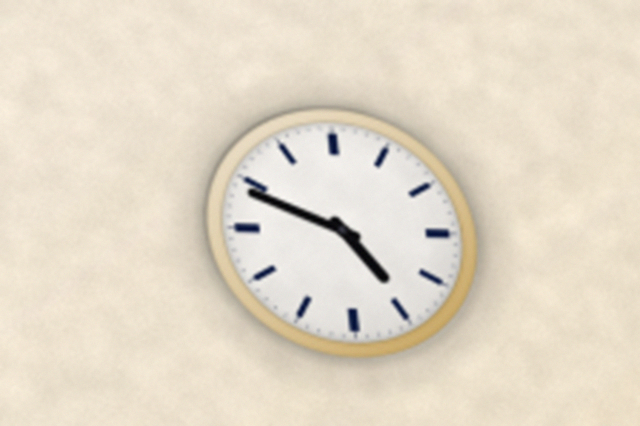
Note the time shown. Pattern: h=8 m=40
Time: h=4 m=49
